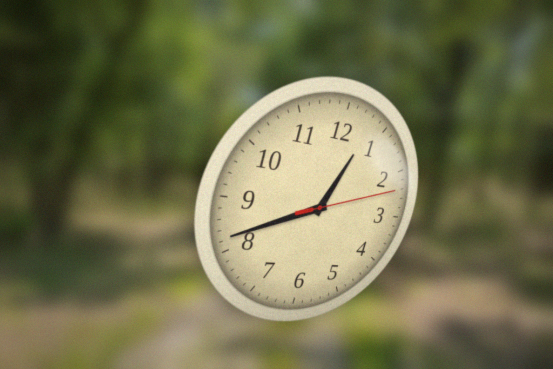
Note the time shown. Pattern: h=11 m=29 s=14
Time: h=12 m=41 s=12
